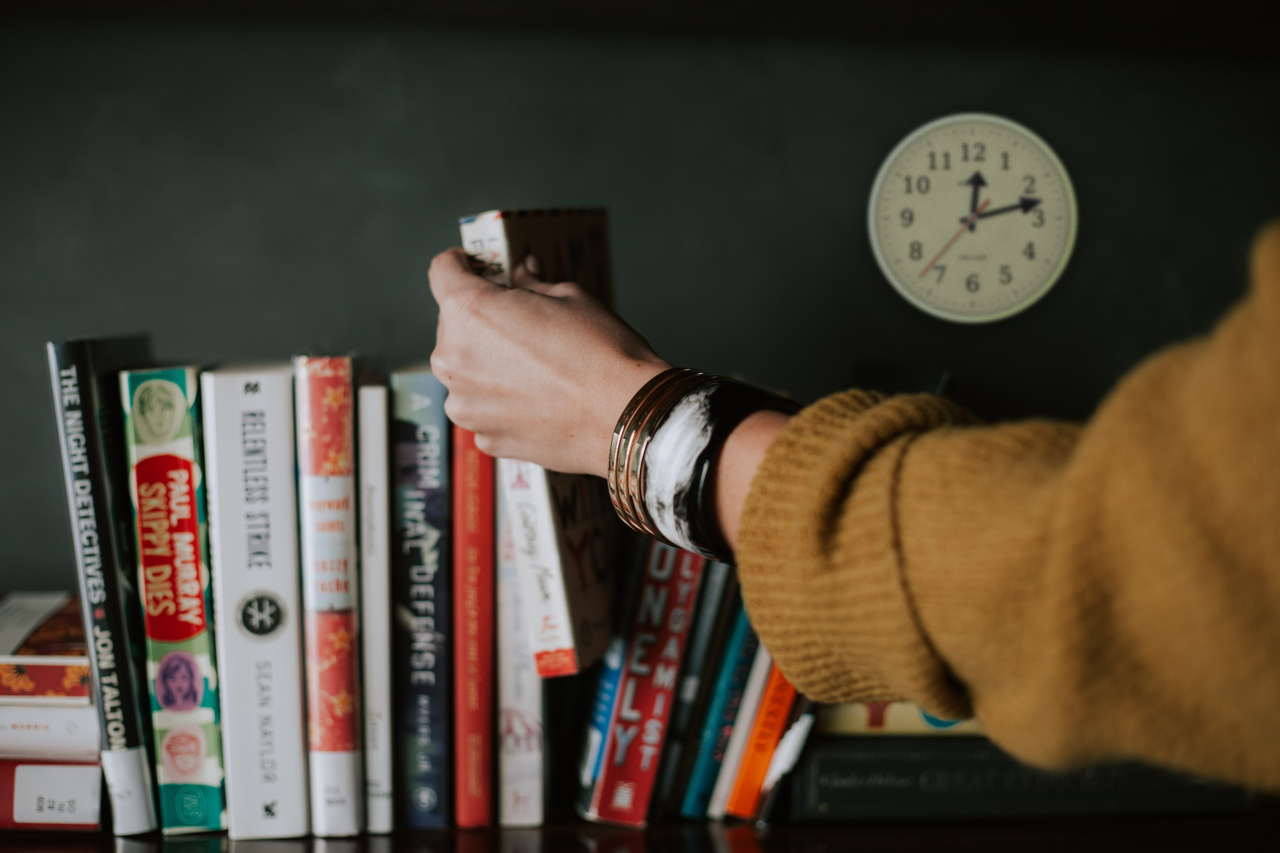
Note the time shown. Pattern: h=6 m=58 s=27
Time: h=12 m=12 s=37
